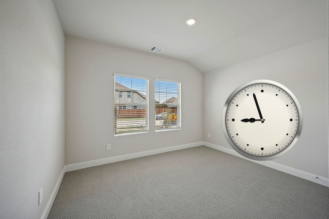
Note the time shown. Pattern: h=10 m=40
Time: h=8 m=57
